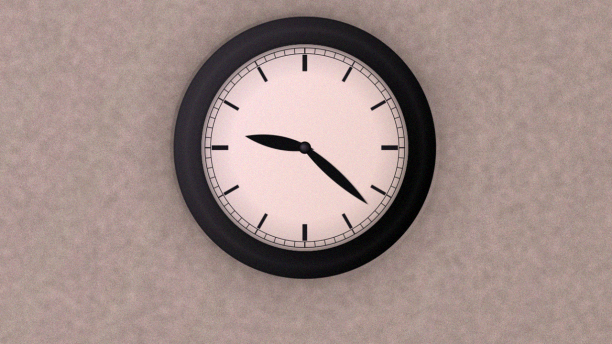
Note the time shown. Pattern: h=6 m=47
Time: h=9 m=22
